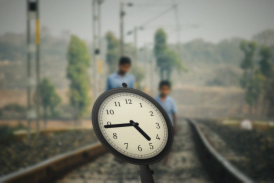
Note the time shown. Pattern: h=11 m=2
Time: h=4 m=44
